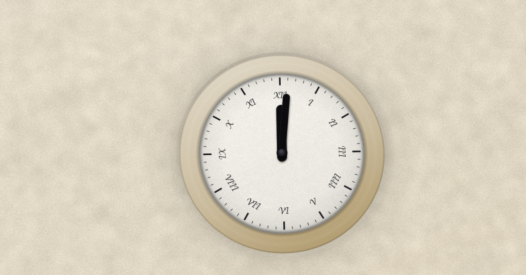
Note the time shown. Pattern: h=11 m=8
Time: h=12 m=1
